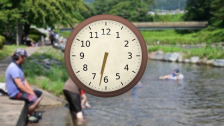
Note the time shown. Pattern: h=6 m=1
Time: h=6 m=32
